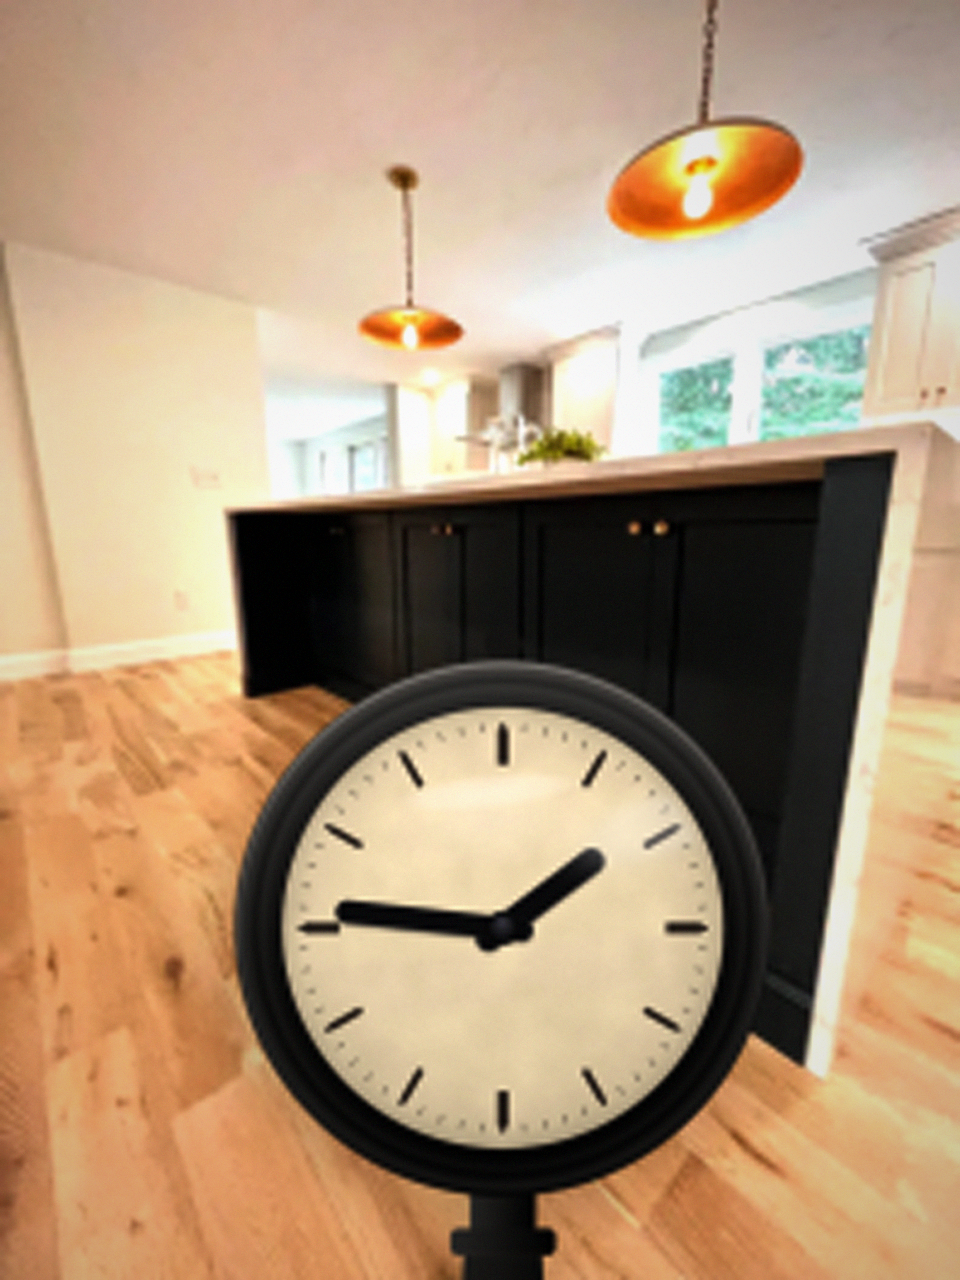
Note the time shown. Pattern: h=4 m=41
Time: h=1 m=46
